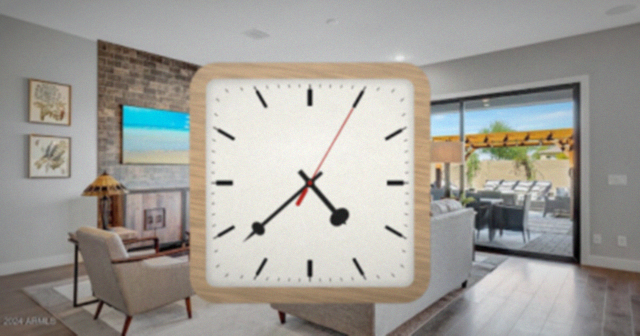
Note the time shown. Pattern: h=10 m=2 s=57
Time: h=4 m=38 s=5
